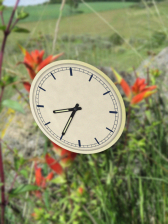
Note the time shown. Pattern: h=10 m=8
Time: h=8 m=35
